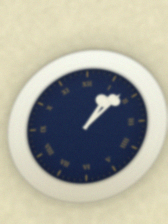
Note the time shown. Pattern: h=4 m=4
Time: h=1 m=8
